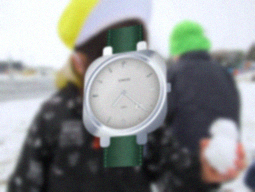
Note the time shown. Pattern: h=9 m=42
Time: h=7 m=22
